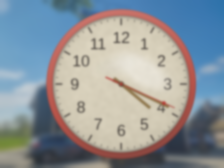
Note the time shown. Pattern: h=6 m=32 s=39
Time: h=4 m=19 s=19
